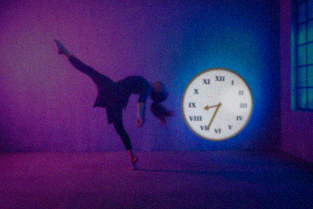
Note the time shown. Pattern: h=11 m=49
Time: h=8 m=34
